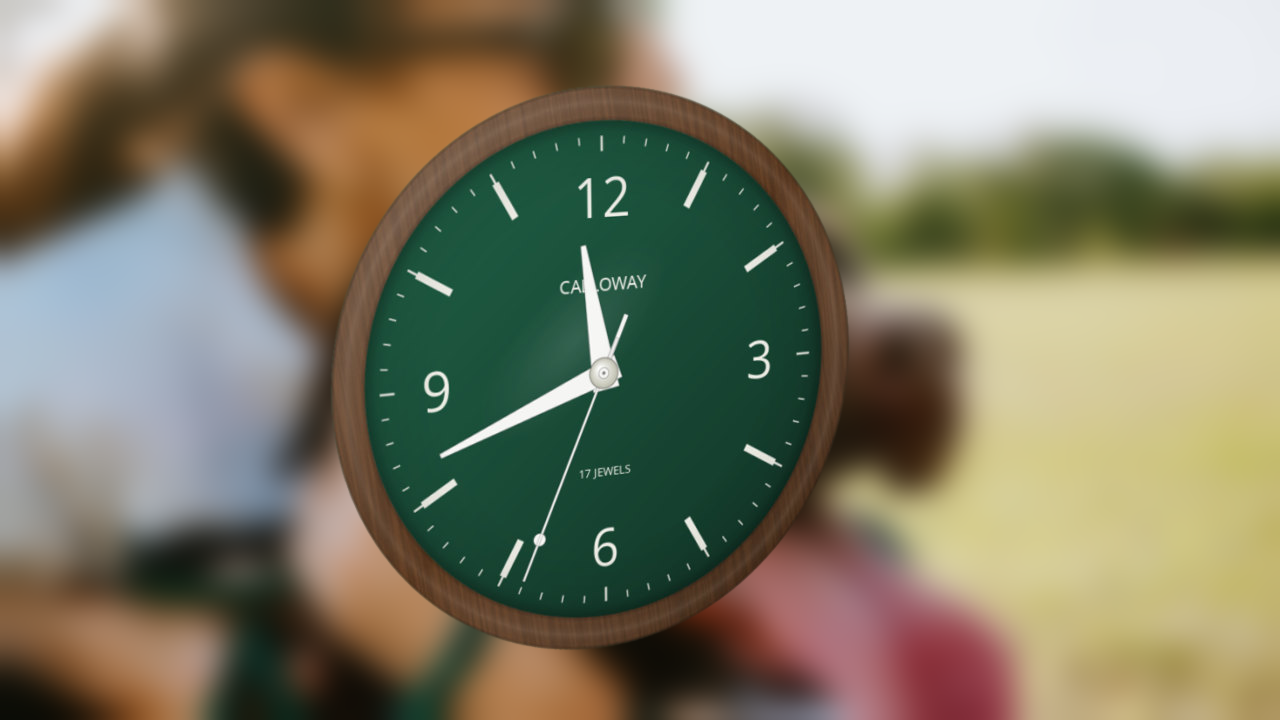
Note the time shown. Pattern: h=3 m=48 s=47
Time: h=11 m=41 s=34
